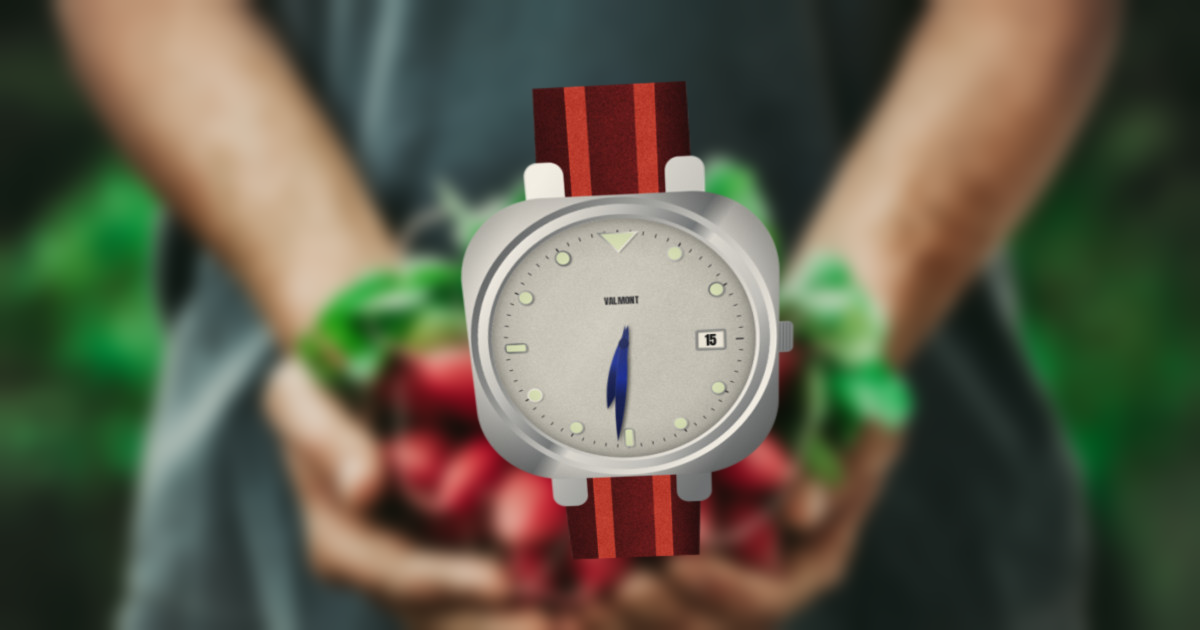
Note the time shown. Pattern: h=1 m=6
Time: h=6 m=31
